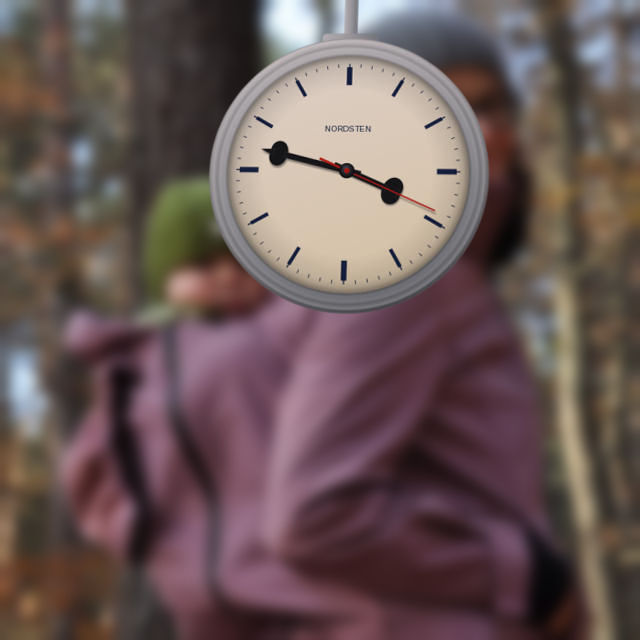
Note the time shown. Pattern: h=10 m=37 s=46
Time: h=3 m=47 s=19
